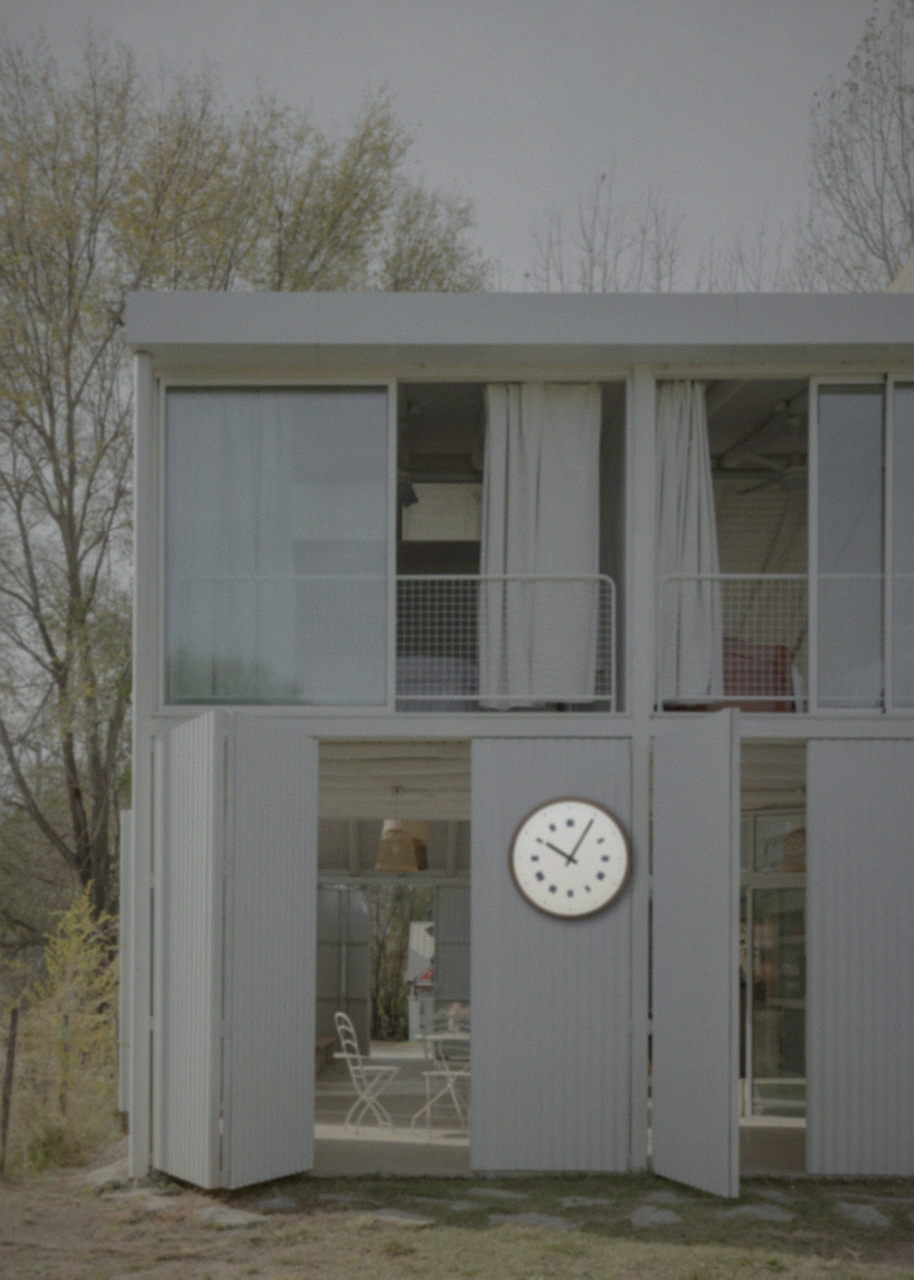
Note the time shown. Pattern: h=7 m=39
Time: h=10 m=5
